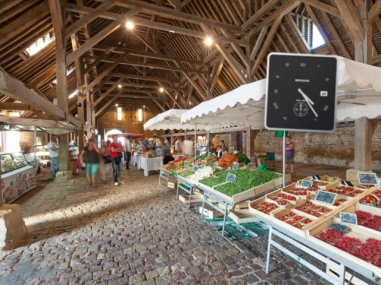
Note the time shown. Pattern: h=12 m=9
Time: h=4 m=24
